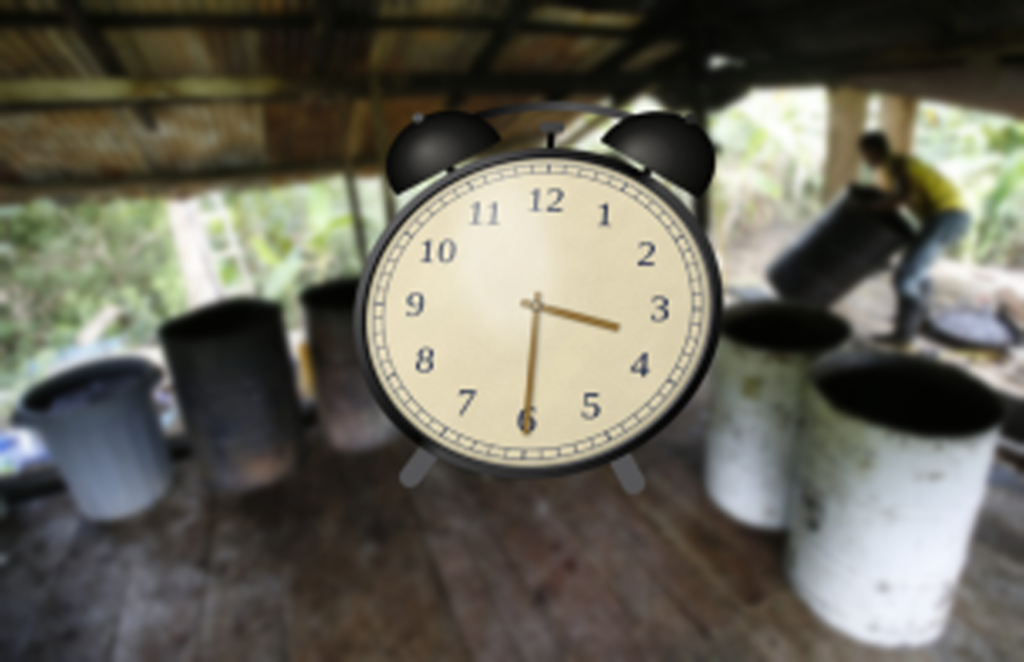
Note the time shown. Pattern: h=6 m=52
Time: h=3 m=30
